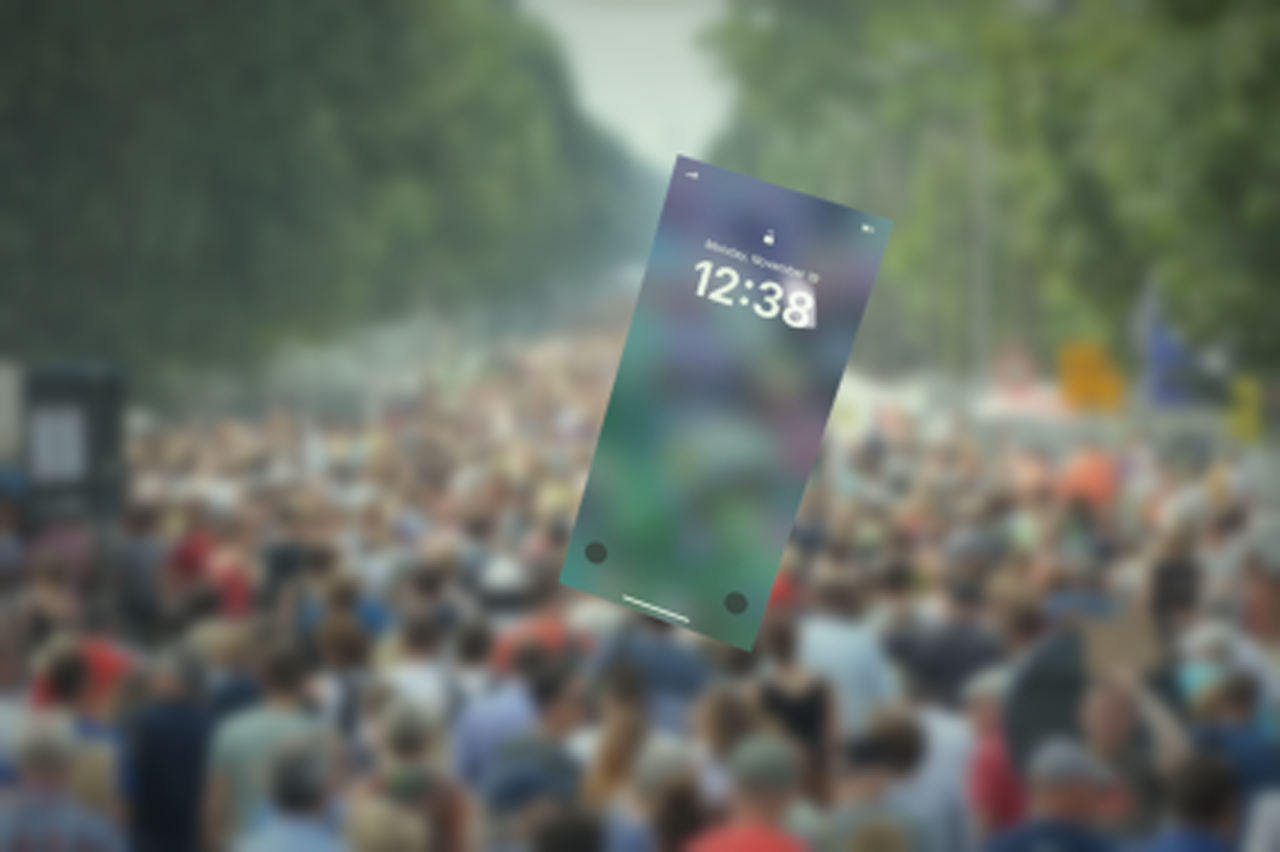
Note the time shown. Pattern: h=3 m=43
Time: h=12 m=38
